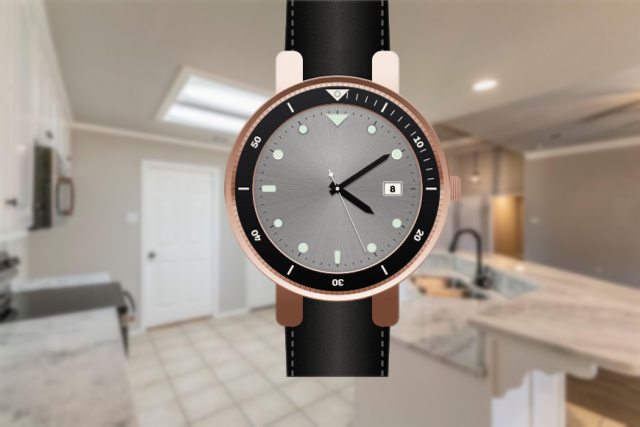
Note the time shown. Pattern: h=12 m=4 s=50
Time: h=4 m=9 s=26
